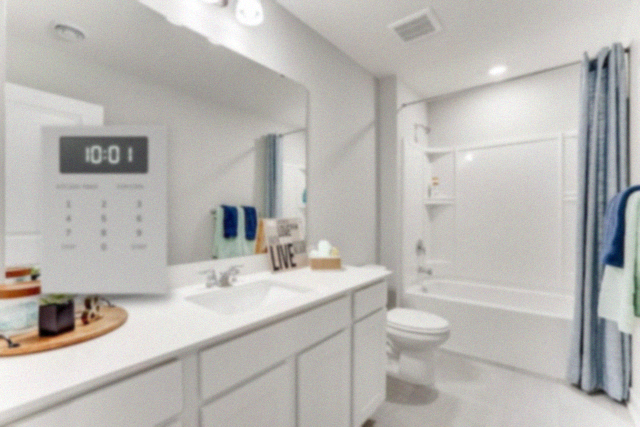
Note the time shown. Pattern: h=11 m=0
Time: h=10 m=1
